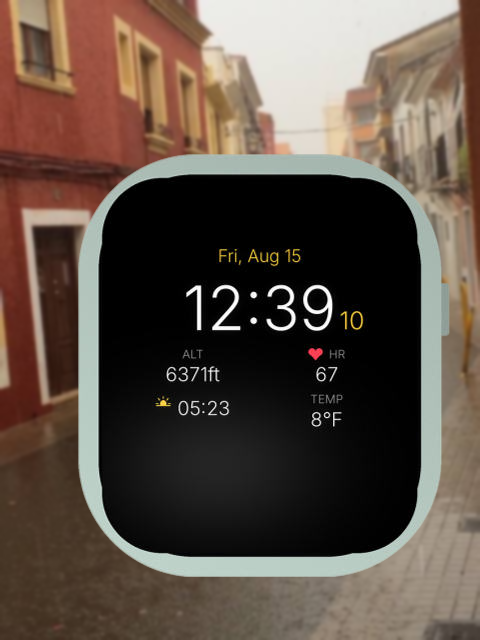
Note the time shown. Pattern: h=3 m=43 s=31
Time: h=12 m=39 s=10
